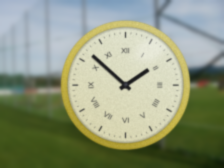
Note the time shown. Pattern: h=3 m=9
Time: h=1 m=52
